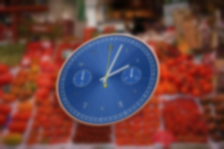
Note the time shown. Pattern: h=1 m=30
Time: h=2 m=3
